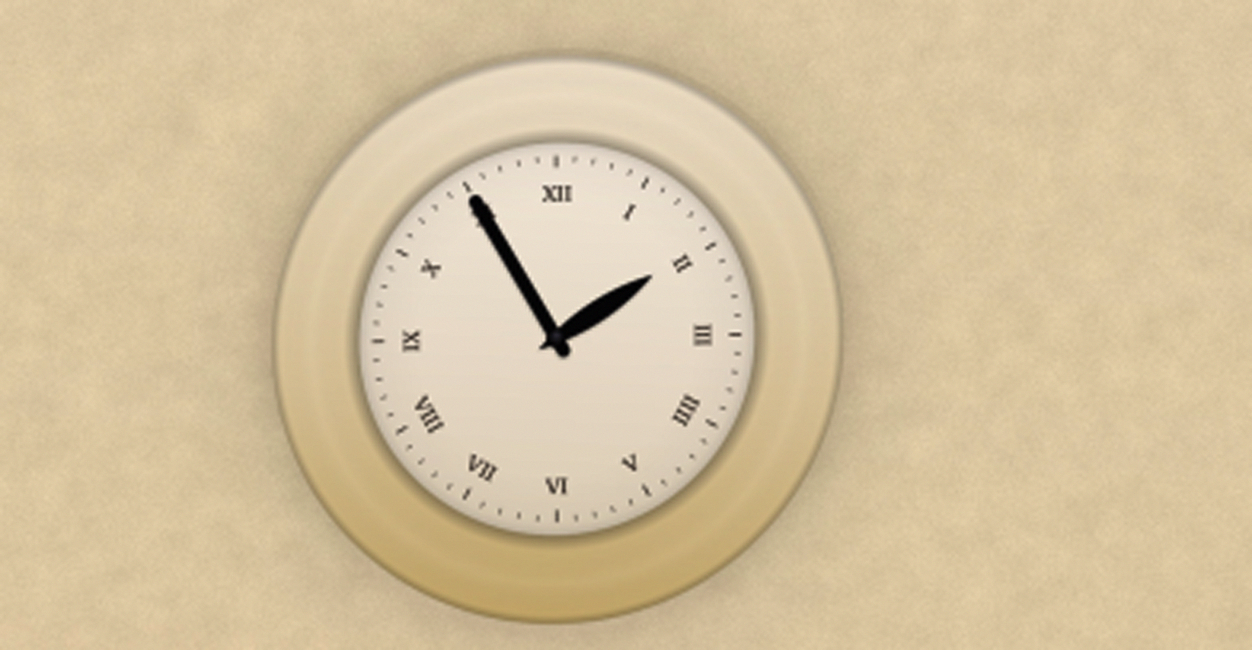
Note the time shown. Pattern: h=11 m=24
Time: h=1 m=55
